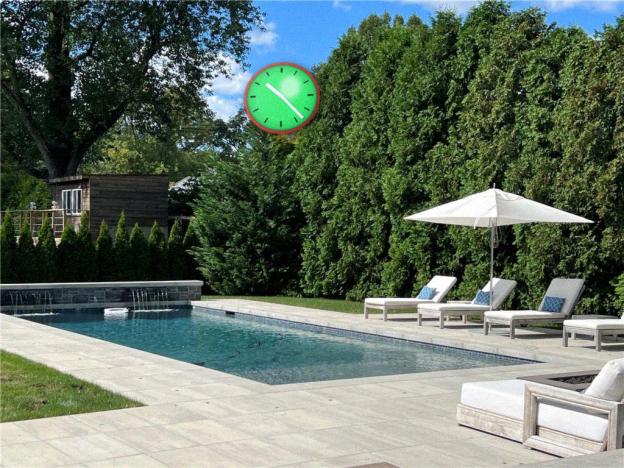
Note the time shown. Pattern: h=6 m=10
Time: h=10 m=23
